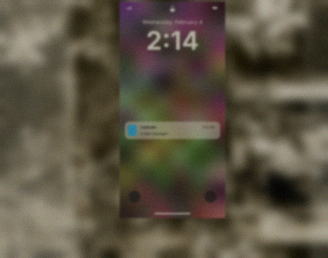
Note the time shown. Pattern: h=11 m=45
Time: h=2 m=14
